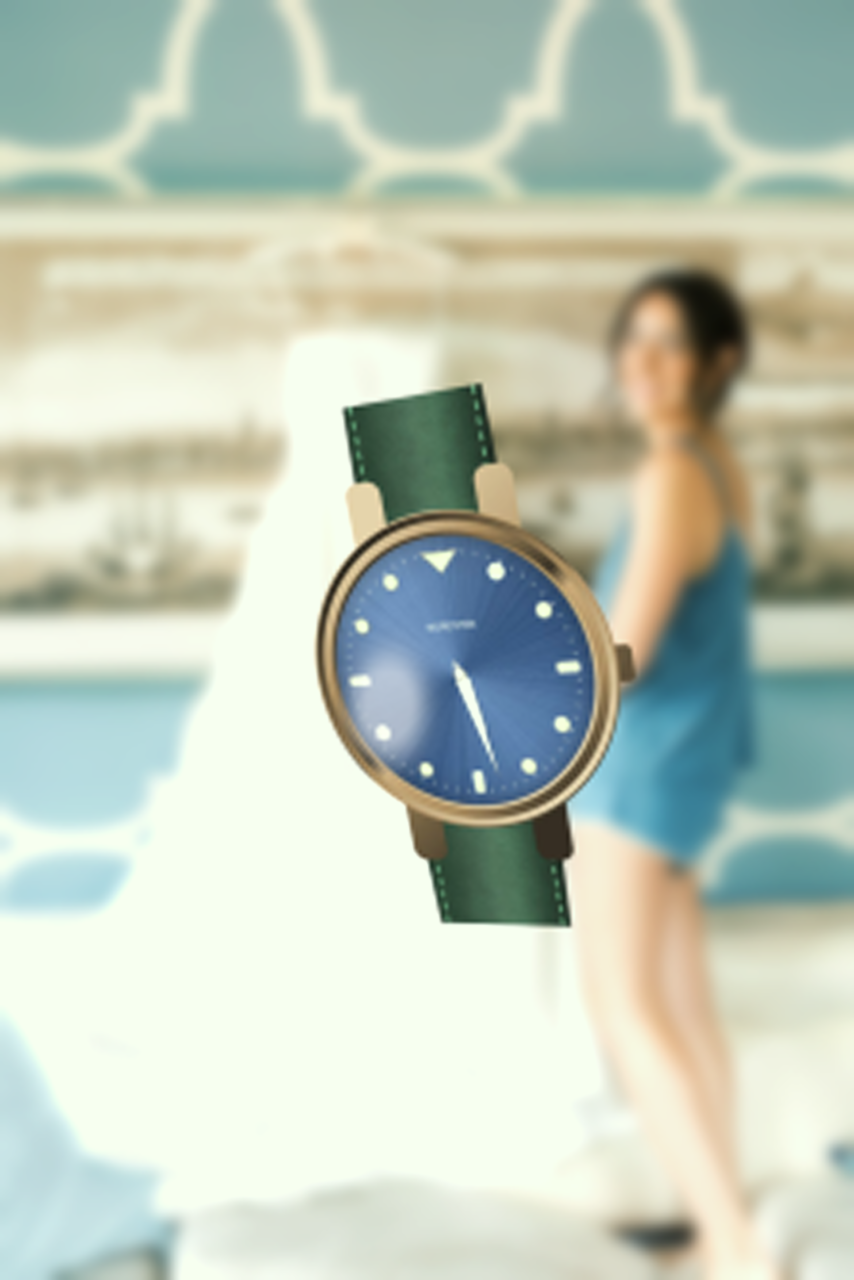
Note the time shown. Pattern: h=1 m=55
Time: h=5 m=28
